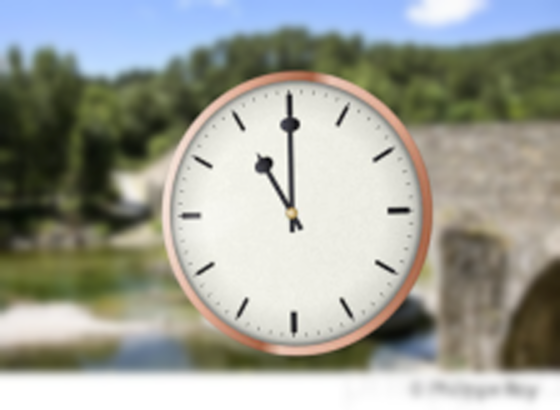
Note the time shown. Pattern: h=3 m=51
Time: h=11 m=0
